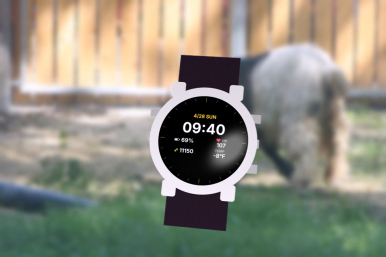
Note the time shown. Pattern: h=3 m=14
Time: h=9 m=40
